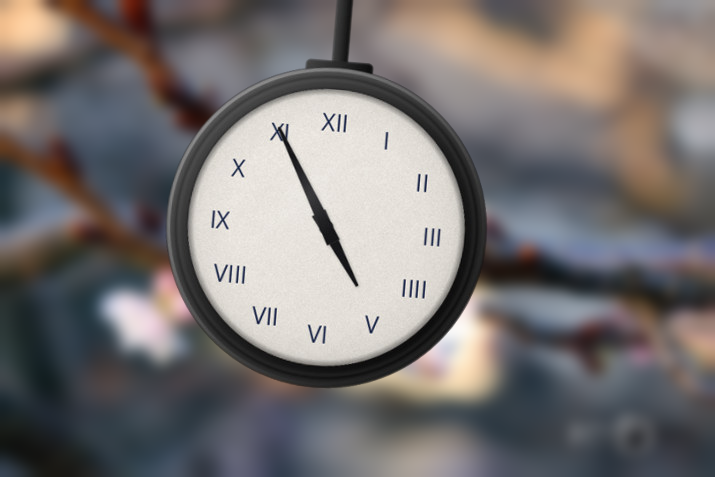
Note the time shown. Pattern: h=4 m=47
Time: h=4 m=55
